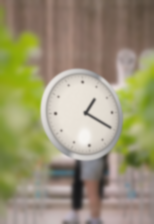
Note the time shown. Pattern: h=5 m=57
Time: h=1 m=20
